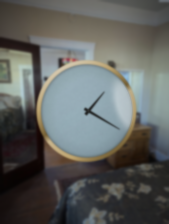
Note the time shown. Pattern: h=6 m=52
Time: h=1 m=20
